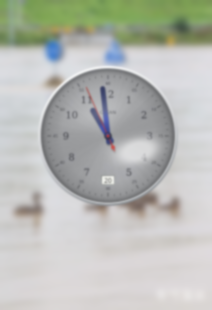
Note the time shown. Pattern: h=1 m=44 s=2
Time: h=10 m=58 s=56
